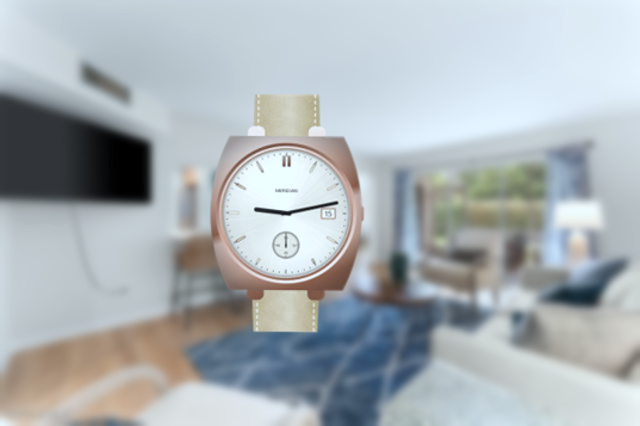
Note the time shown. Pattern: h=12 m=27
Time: h=9 m=13
